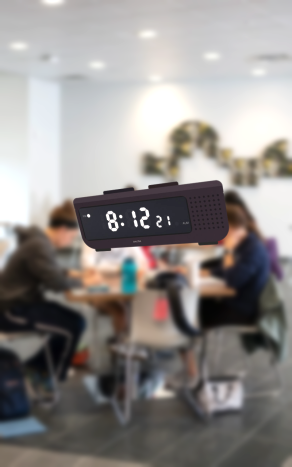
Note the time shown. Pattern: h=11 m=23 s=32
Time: h=8 m=12 s=21
